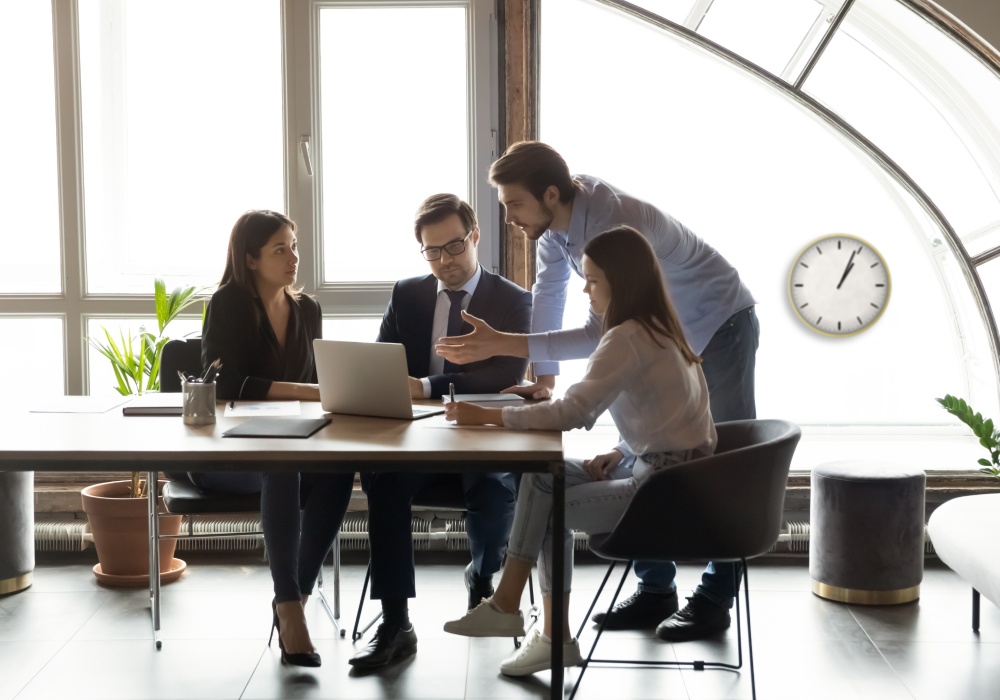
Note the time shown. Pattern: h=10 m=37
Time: h=1 m=4
